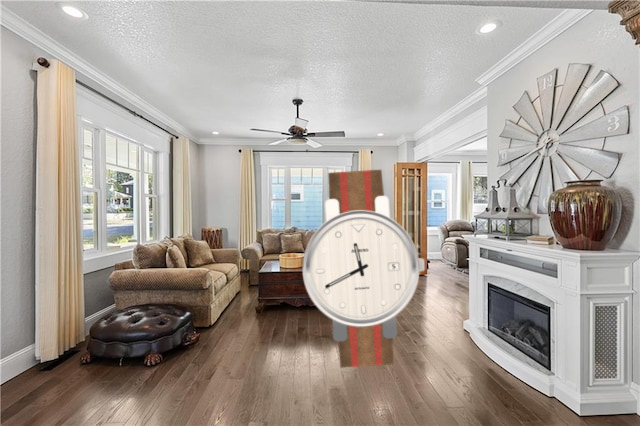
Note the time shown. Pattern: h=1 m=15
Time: h=11 m=41
